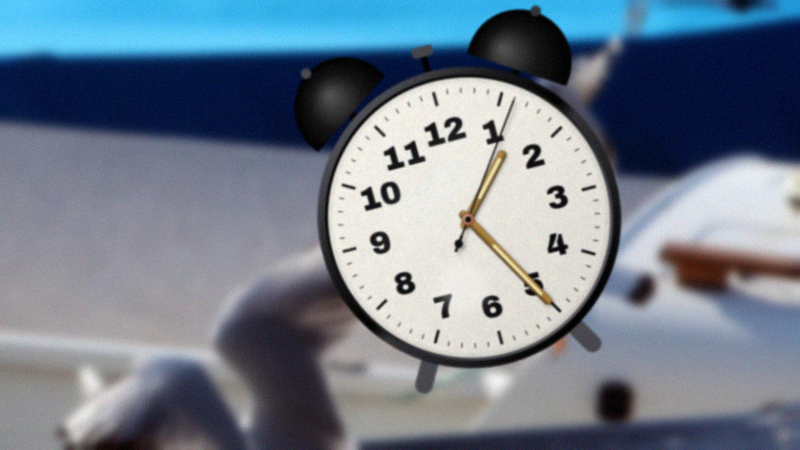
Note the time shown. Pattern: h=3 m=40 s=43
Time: h=1 m=25 s=6
